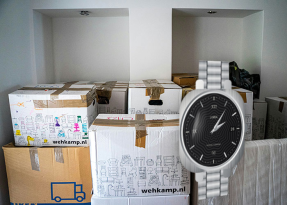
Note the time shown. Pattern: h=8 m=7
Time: h=2 m=6
